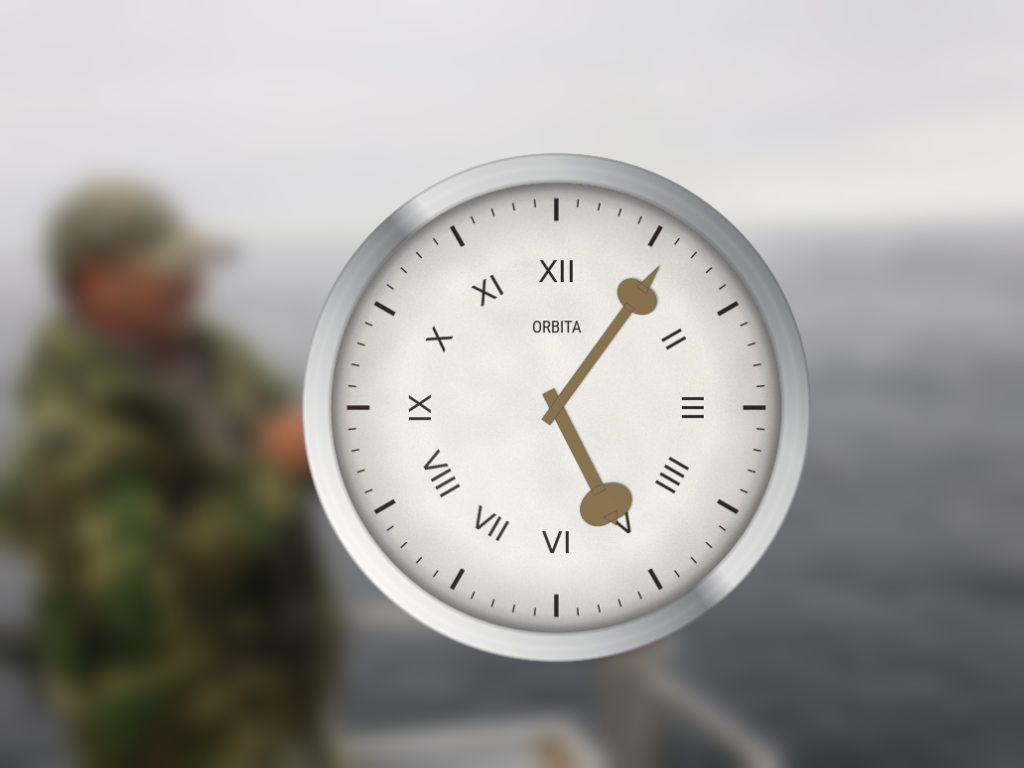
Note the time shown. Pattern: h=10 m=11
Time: h=5 m=6
